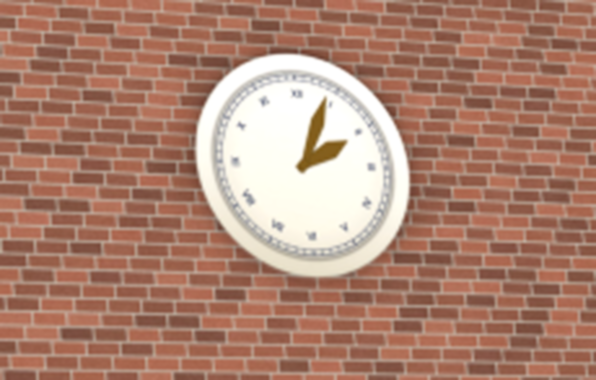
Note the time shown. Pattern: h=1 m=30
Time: h=2 m=4
